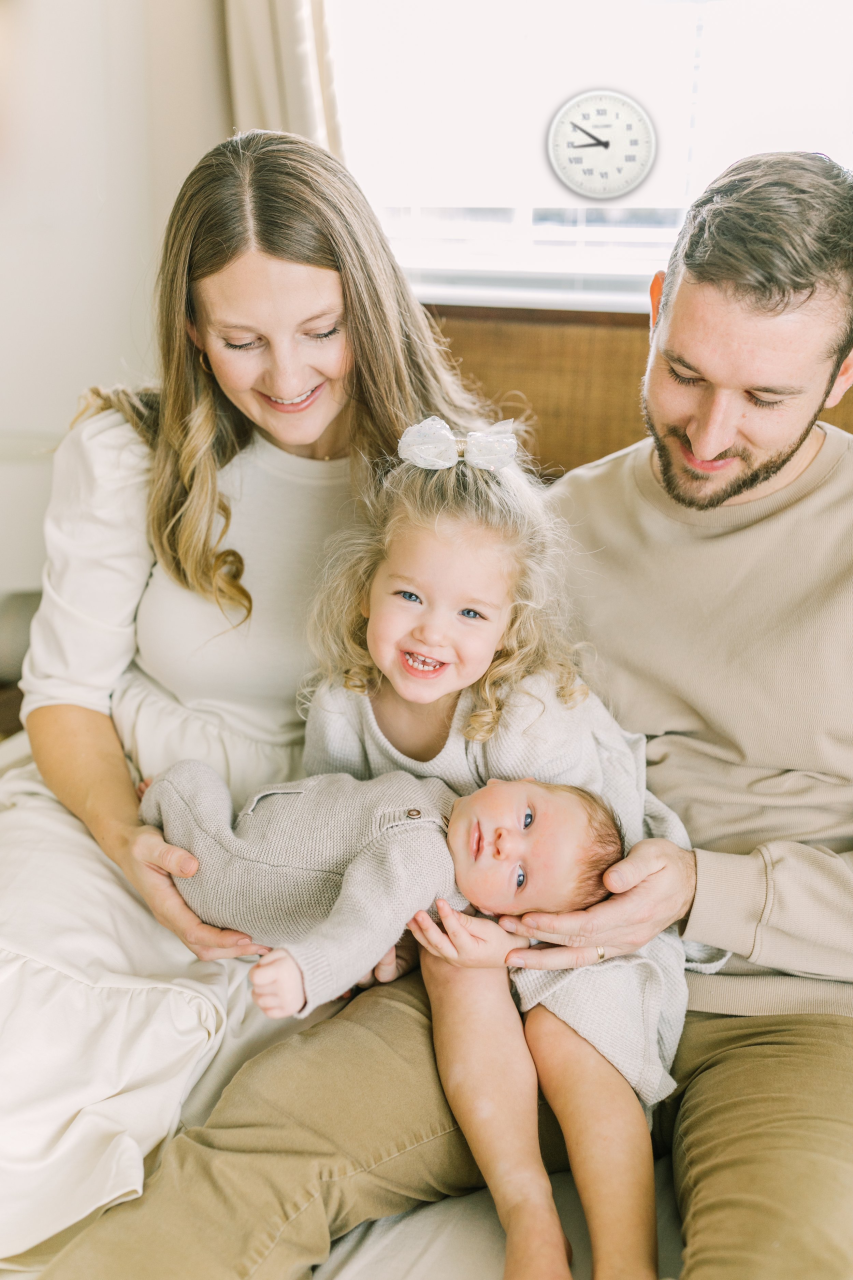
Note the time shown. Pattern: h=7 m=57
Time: h=8 m=51
